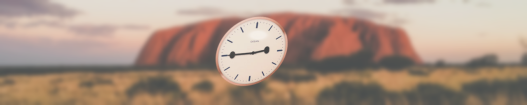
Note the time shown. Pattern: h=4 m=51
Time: h=2 m=45
